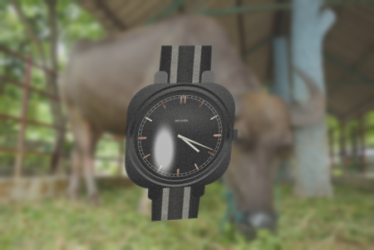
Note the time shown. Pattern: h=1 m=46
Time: h=4 m=19
